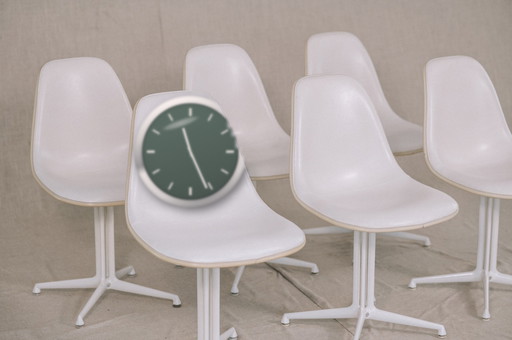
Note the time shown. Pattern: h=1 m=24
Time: h=11 m=26
